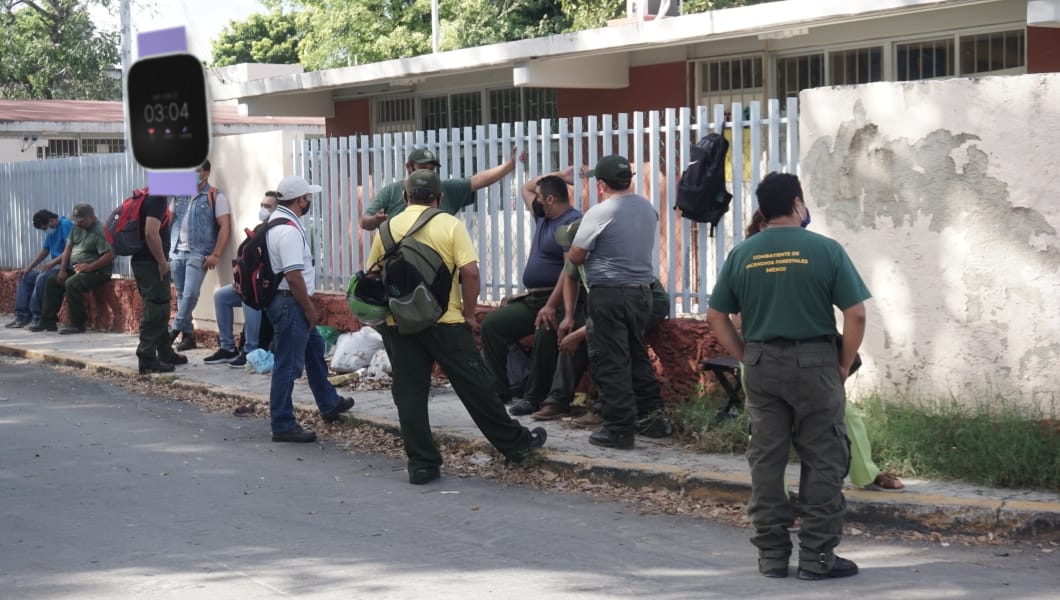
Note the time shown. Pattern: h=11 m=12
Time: h=3 m=4
